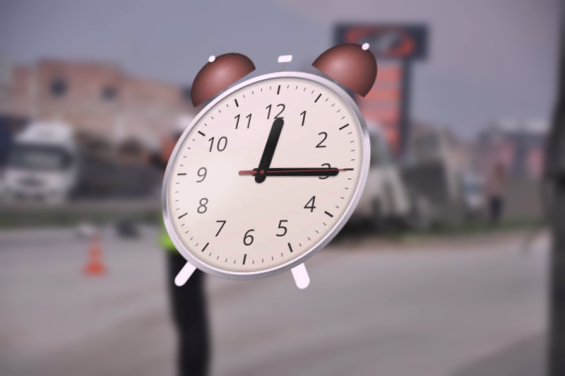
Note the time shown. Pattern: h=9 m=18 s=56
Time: h=12 m=15 s=15
